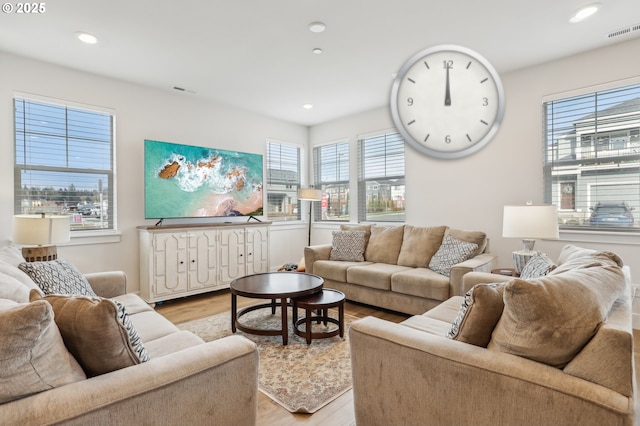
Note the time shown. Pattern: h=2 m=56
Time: h=12 m=0
